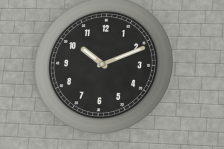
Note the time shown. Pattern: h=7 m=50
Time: h=10 m=11
